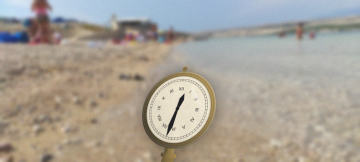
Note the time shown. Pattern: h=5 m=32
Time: h=12 m=32
